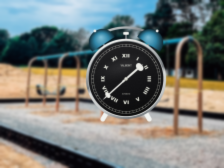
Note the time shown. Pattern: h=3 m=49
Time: h=1 m=38
